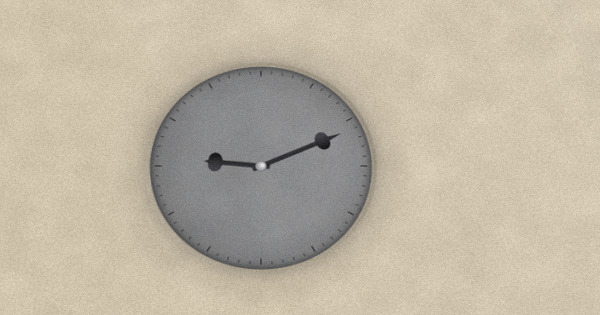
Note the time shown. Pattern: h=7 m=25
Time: h=9 m=11
